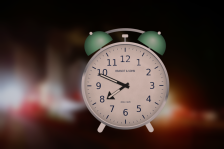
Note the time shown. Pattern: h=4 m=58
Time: h=7 m=49
